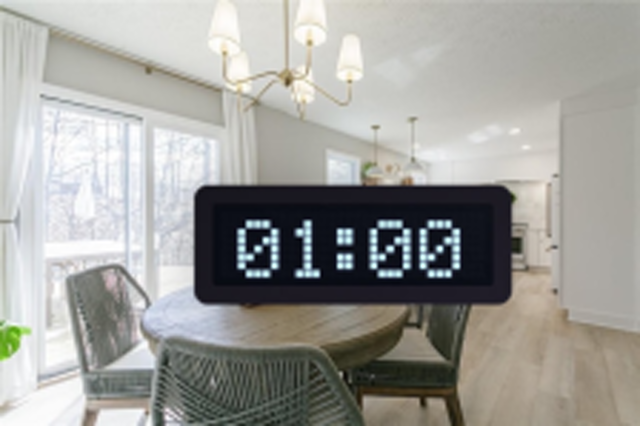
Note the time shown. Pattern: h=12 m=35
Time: h=1 m=0
